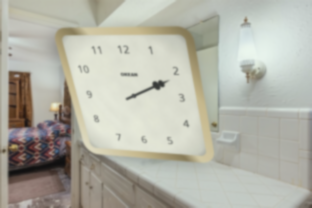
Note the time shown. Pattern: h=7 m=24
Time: h=2 m=11
